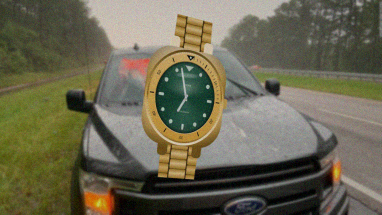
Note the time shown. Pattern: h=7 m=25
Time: h=6 m=57
